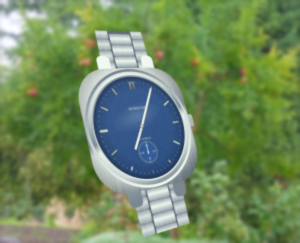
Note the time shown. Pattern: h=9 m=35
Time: h=7 m=5
